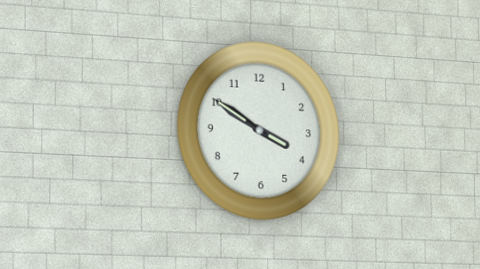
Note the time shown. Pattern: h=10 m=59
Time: h=3 m=50
